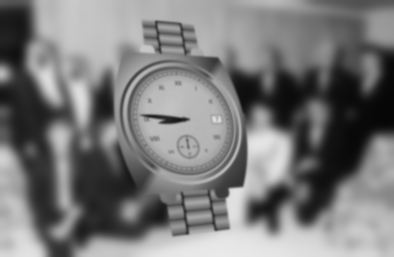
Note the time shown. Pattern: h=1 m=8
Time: h=8 m=46
